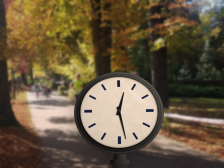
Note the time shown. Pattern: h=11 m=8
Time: h=12 m=28
